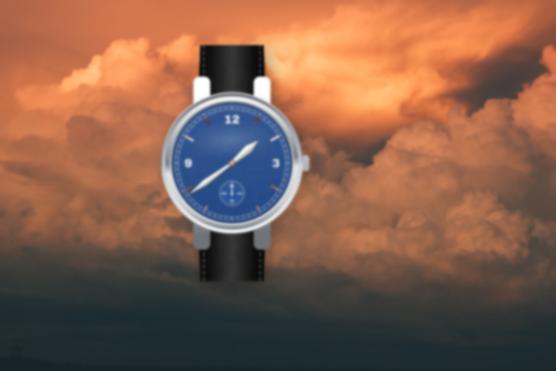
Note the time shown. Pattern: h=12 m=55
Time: h=1 m=39
